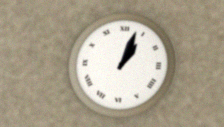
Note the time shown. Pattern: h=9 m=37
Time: h=1 m=3
